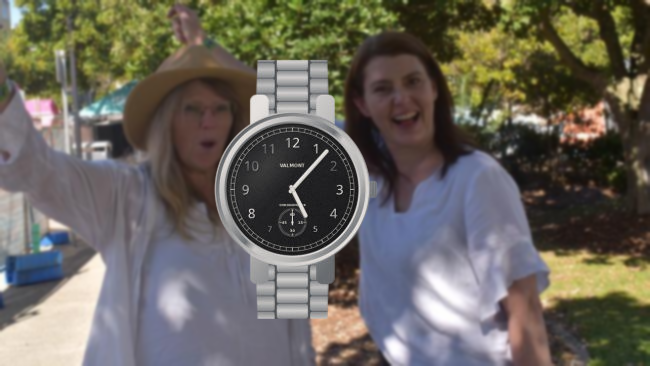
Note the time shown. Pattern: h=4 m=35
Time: h=5 m=7
